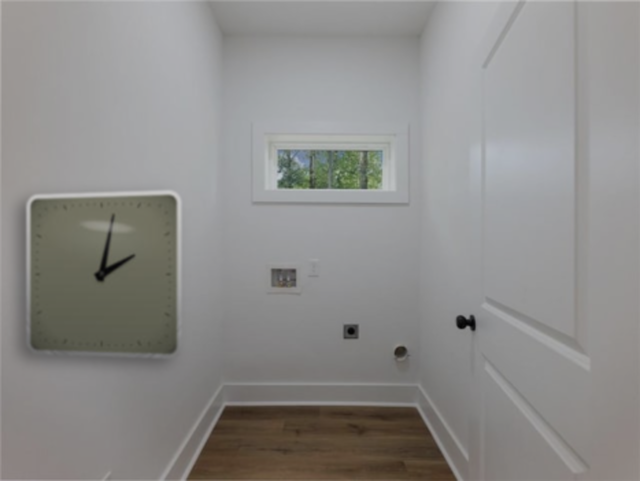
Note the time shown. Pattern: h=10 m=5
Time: h=2 m=2
